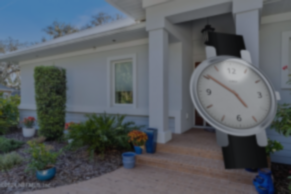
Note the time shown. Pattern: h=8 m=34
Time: h=4 m=51
